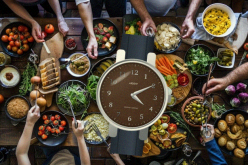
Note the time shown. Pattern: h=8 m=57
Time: h=4 m=10
